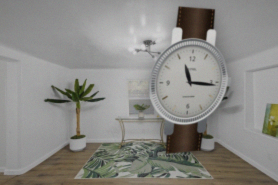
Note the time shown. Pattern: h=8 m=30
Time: h=11 m=16
